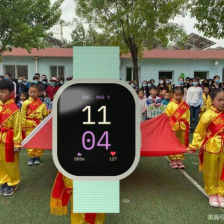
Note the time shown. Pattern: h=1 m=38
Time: h=11 m=4
